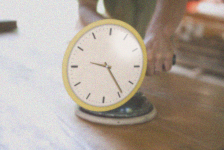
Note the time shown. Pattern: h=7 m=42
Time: h=9 m=24
